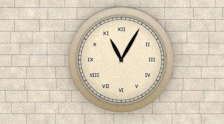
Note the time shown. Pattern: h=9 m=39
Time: h=11 m=5
